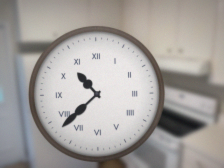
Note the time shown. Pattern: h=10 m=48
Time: h=10 m=38
